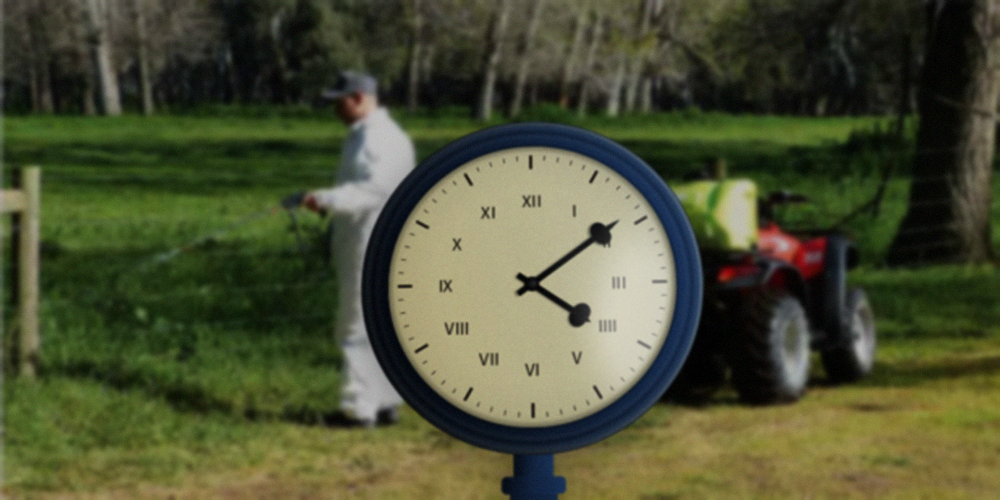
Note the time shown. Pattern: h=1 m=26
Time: h=4 m=9
